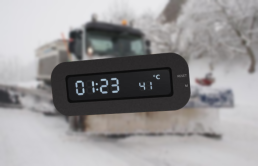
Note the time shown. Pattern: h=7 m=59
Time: h=1 m=23
